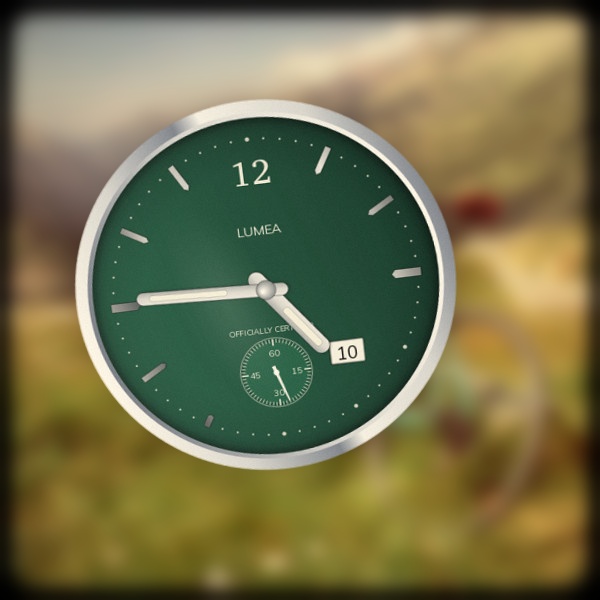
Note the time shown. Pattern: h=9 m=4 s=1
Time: h=4 m=45 s=27
